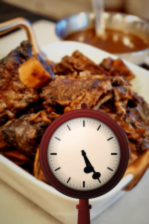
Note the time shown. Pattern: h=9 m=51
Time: h=5 m=25
